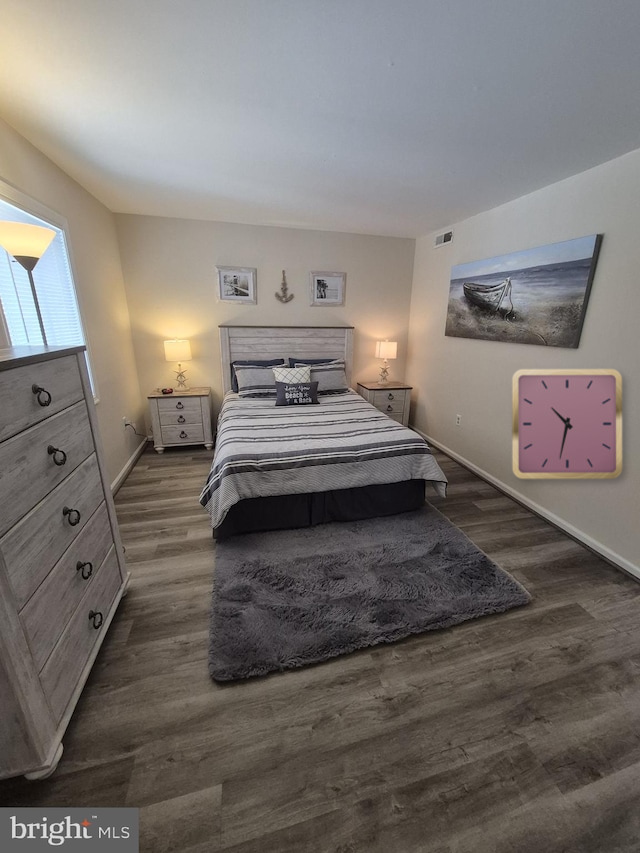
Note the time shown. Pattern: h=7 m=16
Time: h=10 m=32
